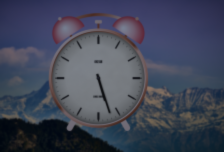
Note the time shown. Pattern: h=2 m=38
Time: h=5 m=27
